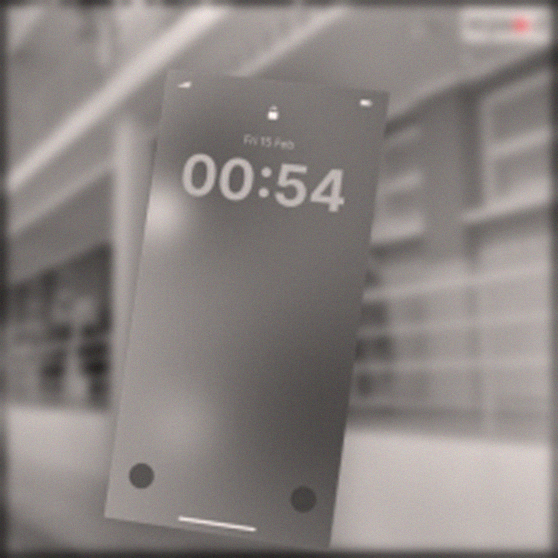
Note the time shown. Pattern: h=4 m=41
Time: h=0 m=54
